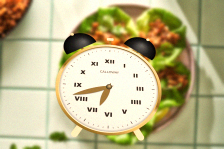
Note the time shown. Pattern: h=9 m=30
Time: h=6 m=42
